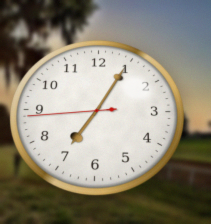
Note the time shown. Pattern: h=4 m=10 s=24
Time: h=7 m=4 s=44
